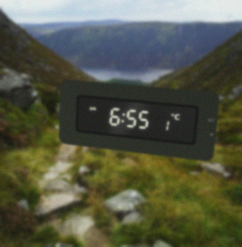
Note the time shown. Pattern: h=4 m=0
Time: h=6 m=55
